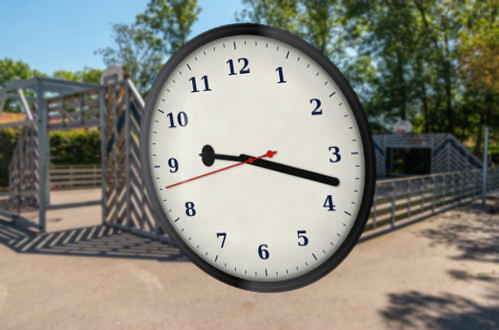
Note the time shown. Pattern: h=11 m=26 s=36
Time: h=9 m=17 s=43
